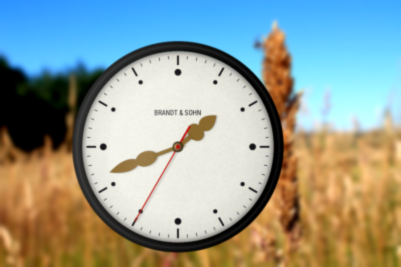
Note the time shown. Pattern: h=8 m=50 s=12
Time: h=1 m=41 s=35
